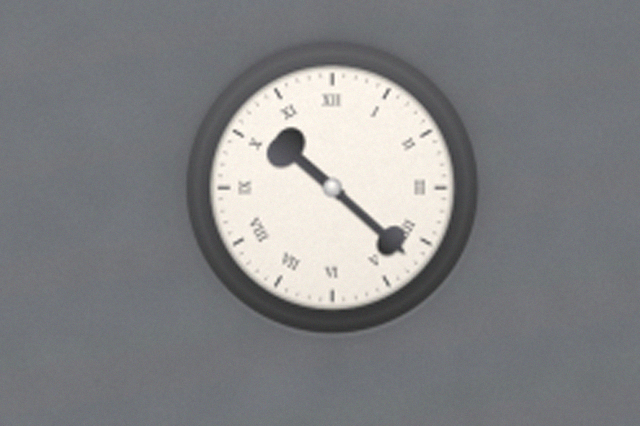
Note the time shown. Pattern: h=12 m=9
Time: h=10 m=22
